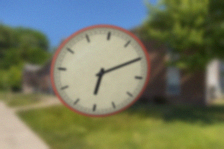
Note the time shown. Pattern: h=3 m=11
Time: h=6 m=10
